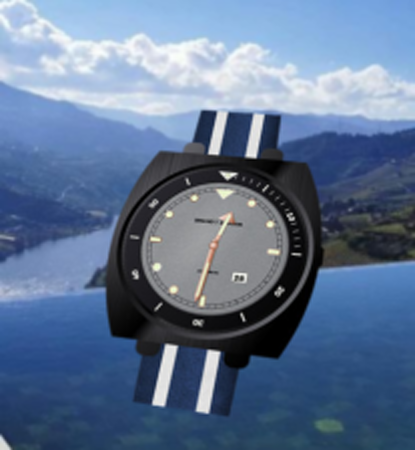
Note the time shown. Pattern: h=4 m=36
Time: h=12 m=31
